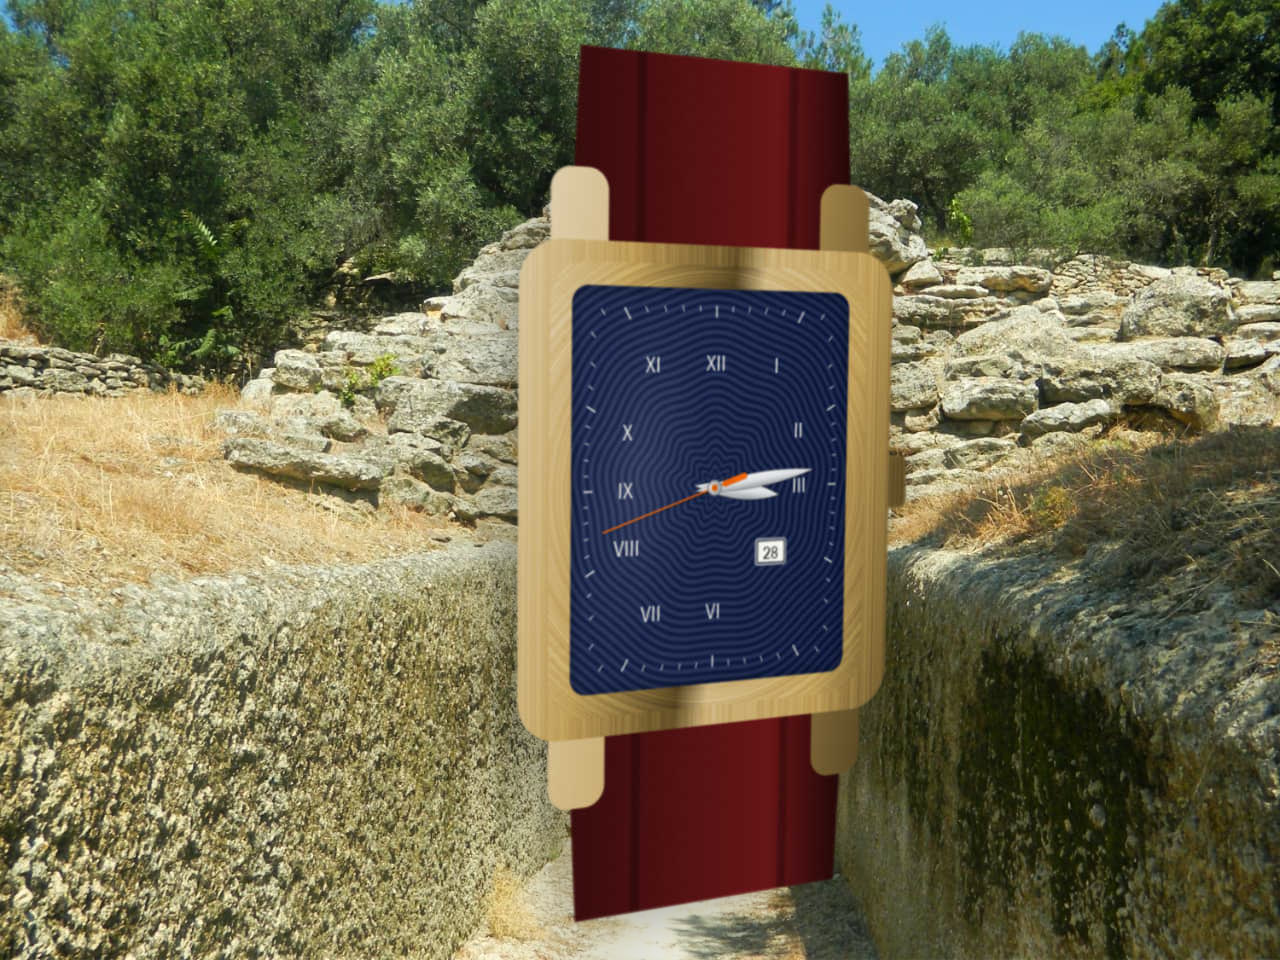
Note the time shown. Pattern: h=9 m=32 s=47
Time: h=3 m=13 s=42
